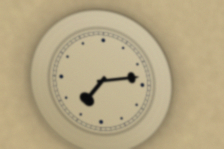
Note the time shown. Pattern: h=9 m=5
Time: h=7 m=13
